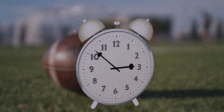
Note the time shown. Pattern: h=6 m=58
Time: h=2 m=52
